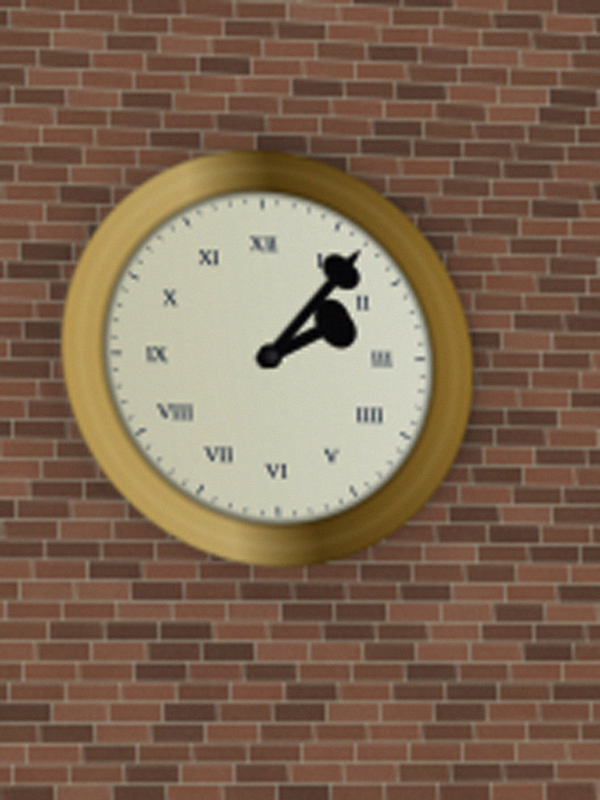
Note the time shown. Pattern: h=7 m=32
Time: h=2 m=7
